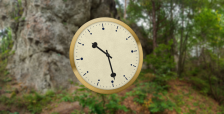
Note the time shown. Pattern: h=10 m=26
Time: h=10 m=29
